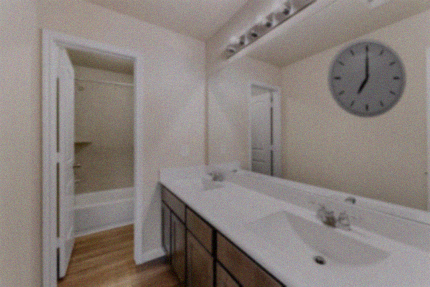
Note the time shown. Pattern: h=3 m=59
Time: h=7 m=0
